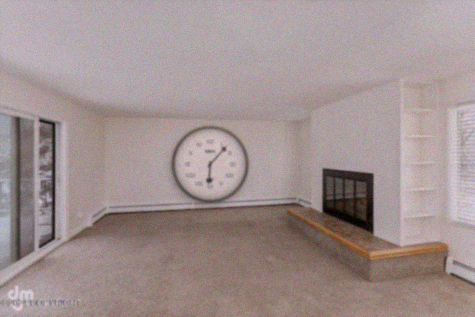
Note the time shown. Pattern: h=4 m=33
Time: h=6 m=7
